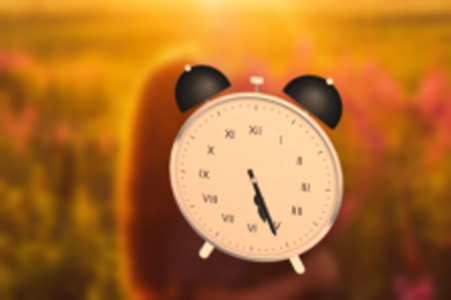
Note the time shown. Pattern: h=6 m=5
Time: h=5 m=26
